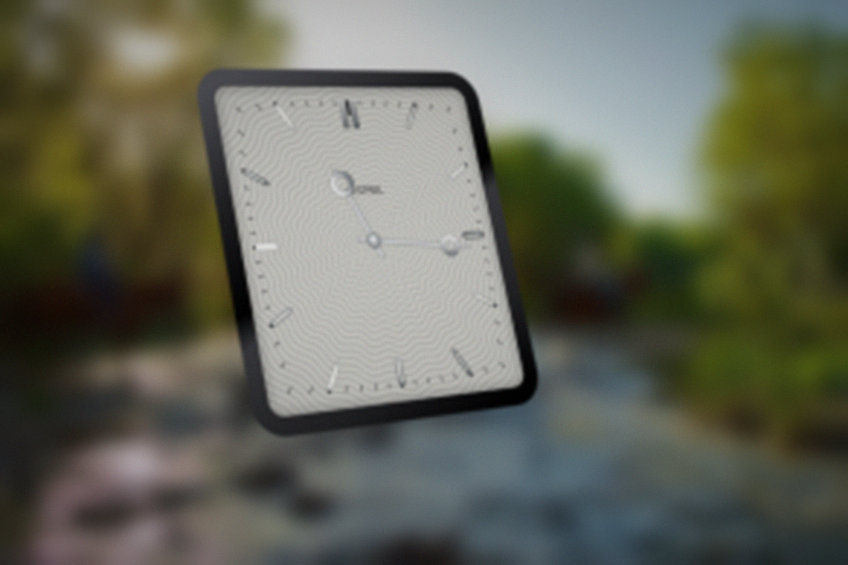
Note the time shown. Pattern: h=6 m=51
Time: h=11 m=16
